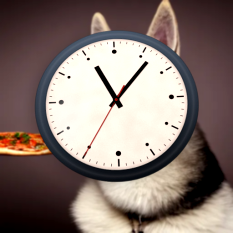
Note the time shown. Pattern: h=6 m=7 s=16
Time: h=11 m=6 s=35
